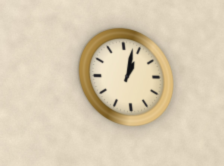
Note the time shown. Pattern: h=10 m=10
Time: h=1 m=3
